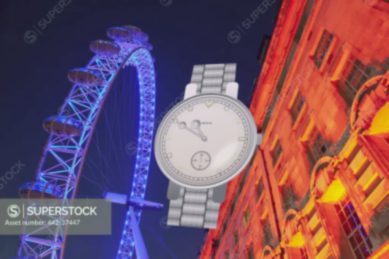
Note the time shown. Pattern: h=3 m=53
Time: h=10 m=50
